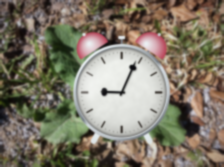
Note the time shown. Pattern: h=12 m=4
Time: h=9 m=4
